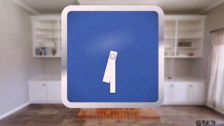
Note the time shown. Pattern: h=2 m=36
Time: h=6 m=30
